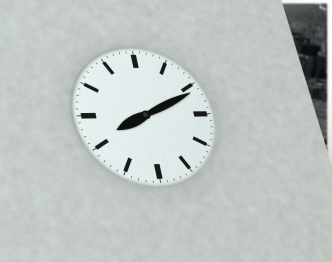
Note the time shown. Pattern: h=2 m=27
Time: h=8 m=11
